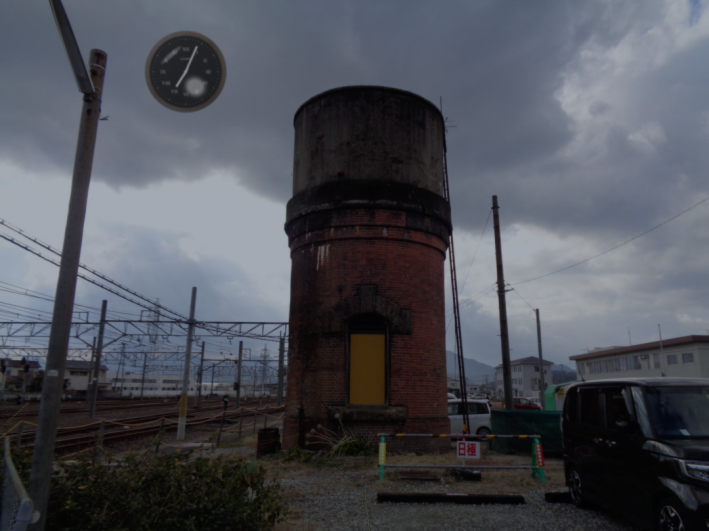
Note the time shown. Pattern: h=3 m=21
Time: h=7 m=4
